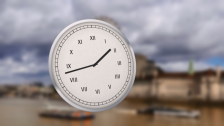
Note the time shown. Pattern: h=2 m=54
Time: h=1 m=43
